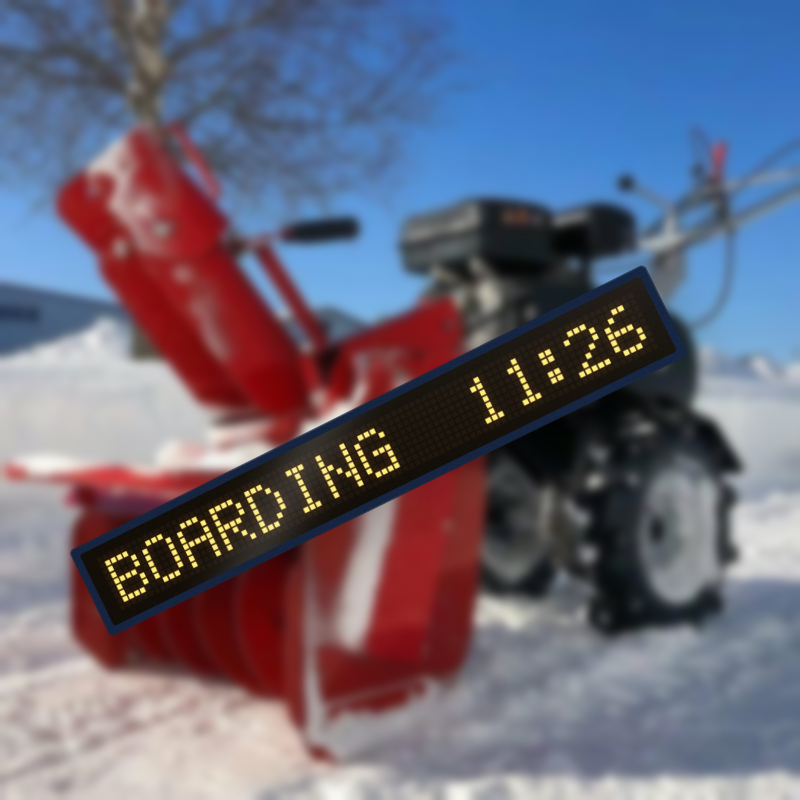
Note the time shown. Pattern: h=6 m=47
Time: h=11 m=26
